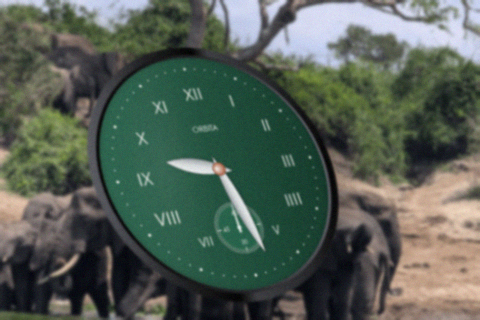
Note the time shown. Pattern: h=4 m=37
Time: h=9 m=28
